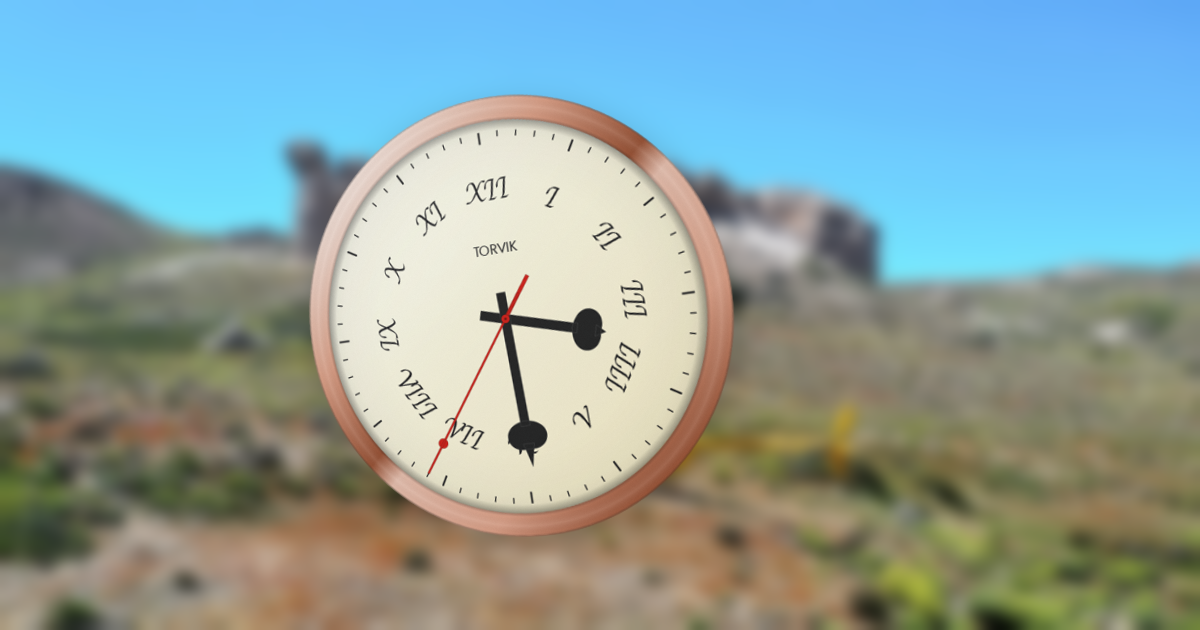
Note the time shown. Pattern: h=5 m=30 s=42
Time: h=3 m=29 s=36
